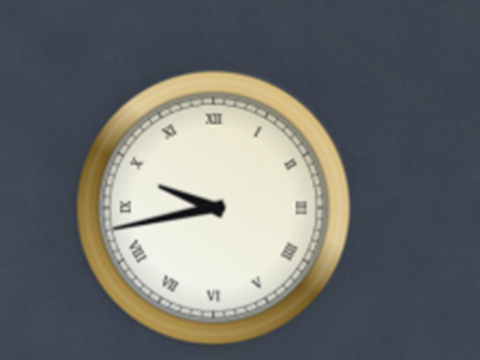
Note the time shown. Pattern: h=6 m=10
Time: h=9 m=43
